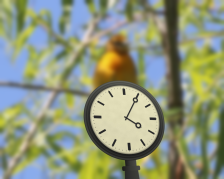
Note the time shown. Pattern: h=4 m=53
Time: h=4 m=5
